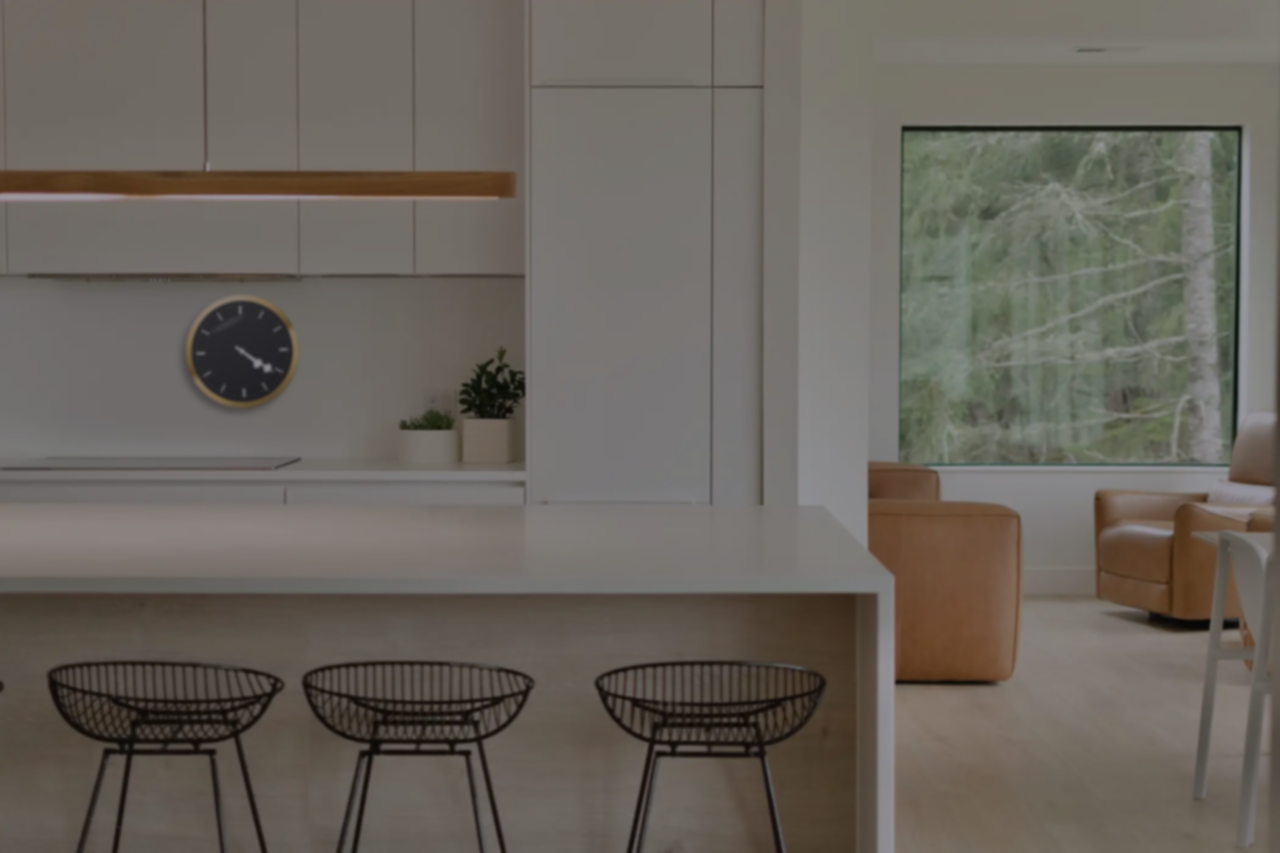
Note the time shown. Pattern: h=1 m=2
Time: h=4 m=21
